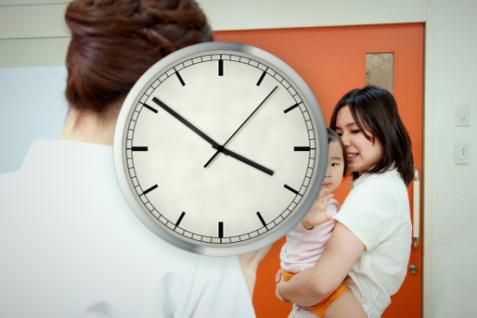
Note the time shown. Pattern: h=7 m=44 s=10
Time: h=3 m=51 s=7
